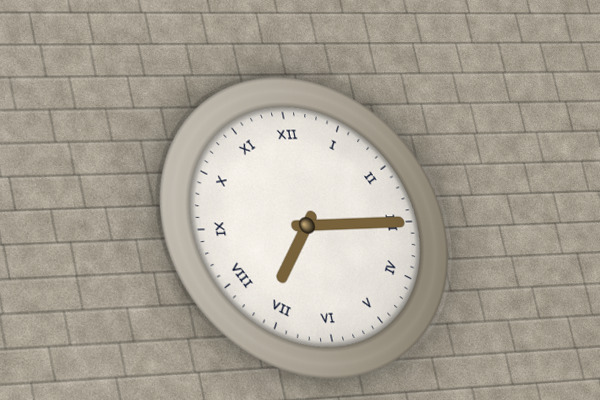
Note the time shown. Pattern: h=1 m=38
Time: h=7 m=15
